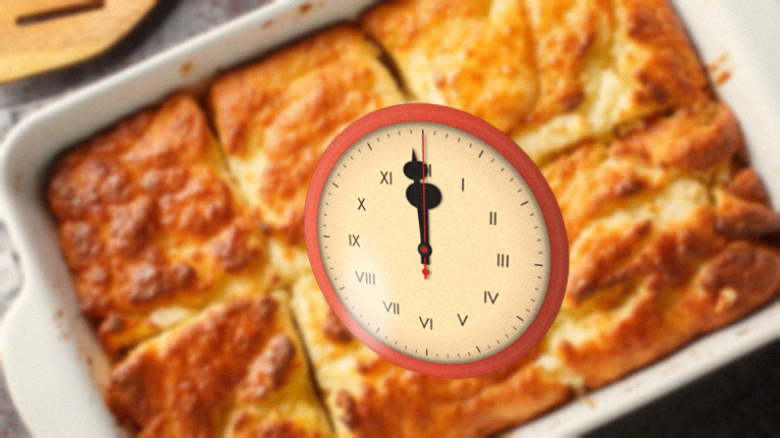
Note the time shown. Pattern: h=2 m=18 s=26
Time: h=11 m=59 s=0
